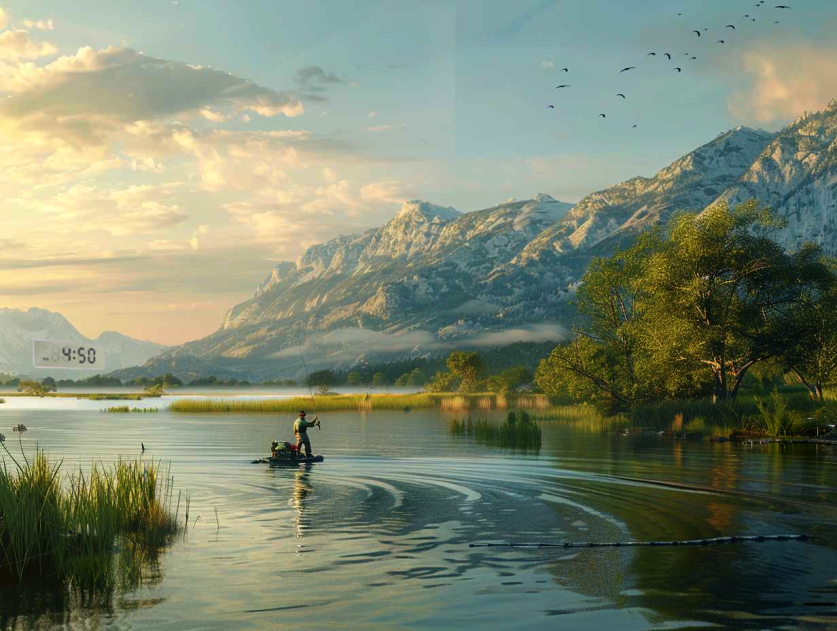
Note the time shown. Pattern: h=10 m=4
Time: h=4 m=50
